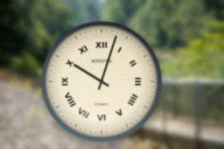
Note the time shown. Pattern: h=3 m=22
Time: h=10 m=3
